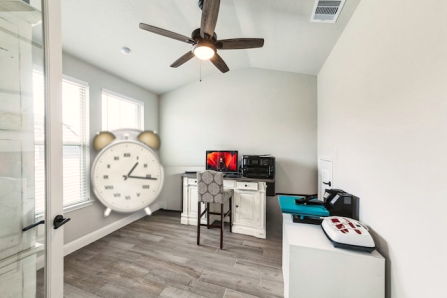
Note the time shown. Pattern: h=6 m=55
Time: h=1 m=16
